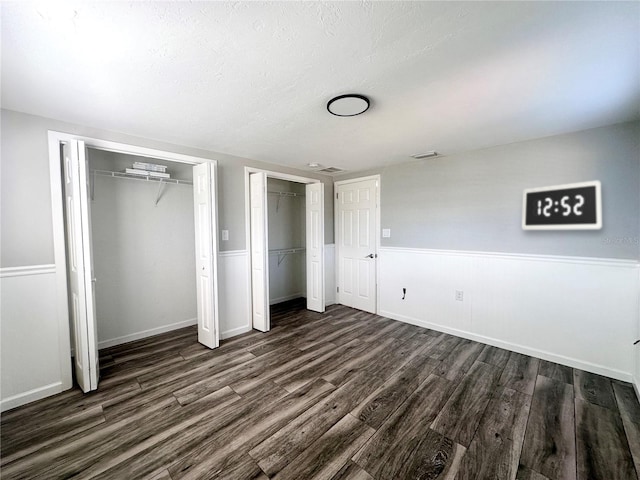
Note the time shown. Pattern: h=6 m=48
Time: h=12 m=52
